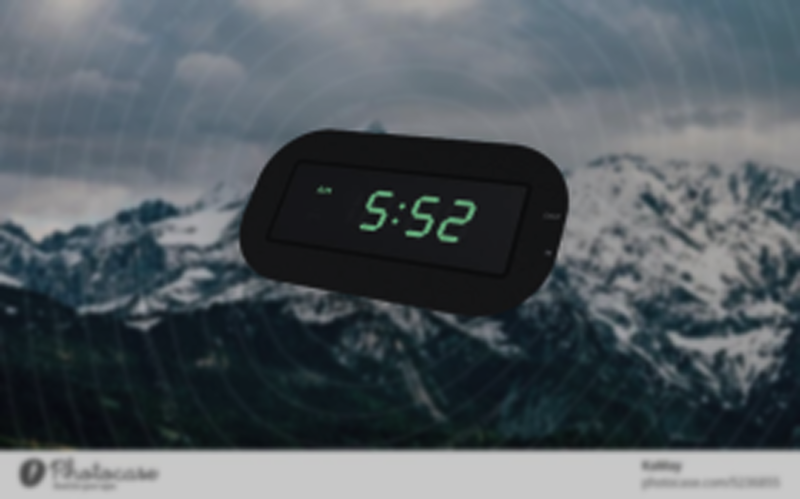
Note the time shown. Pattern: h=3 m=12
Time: h=5 m=52
